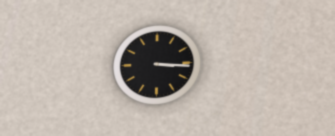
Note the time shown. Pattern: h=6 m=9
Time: h=3 m=16
